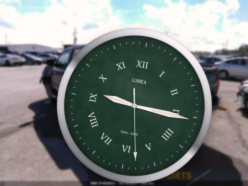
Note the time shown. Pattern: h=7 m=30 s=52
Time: h=9 m=15 s=28
